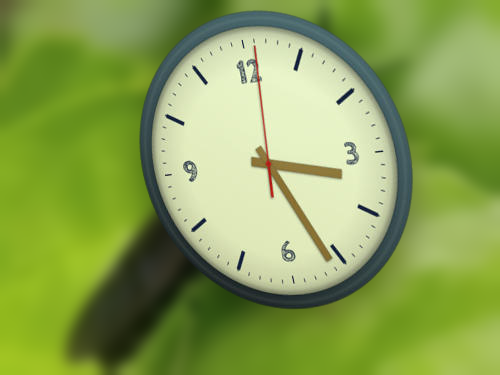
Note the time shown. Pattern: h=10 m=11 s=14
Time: h=3 m=26 s=1
